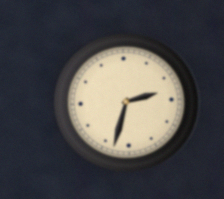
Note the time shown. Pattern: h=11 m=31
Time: h=2 m=33
